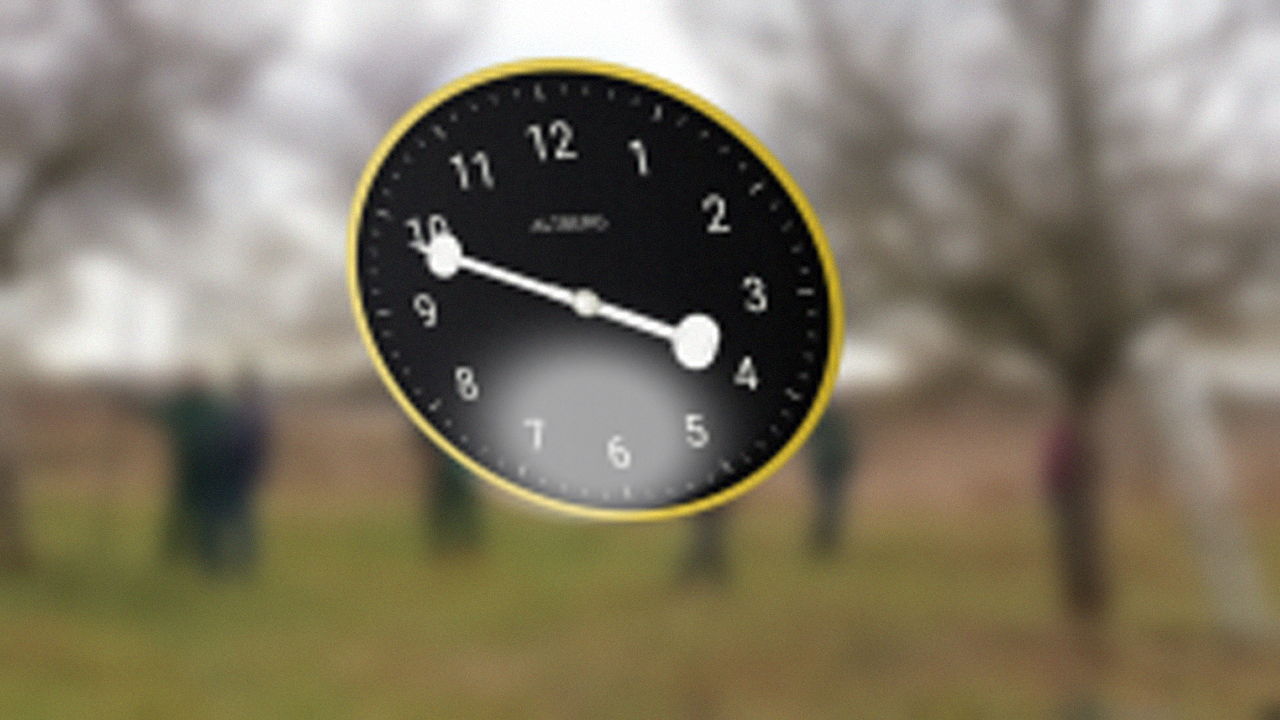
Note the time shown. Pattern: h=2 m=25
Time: h=3 m=49
